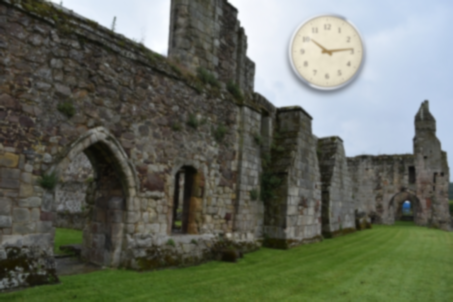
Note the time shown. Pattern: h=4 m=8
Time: h=10 m=14
